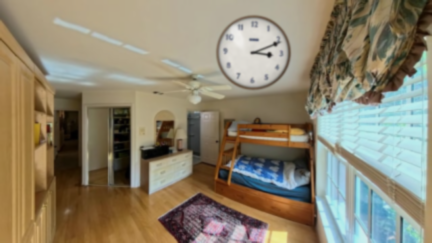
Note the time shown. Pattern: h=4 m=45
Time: h=3 m=11
